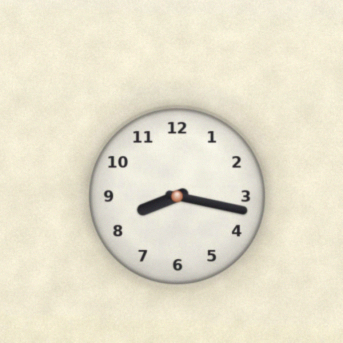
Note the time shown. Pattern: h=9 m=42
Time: h=8 m=17
